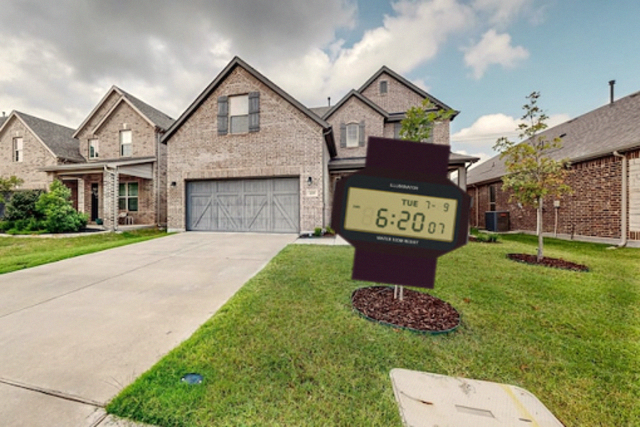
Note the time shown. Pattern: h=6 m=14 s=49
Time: h=6 m=20 s=7
